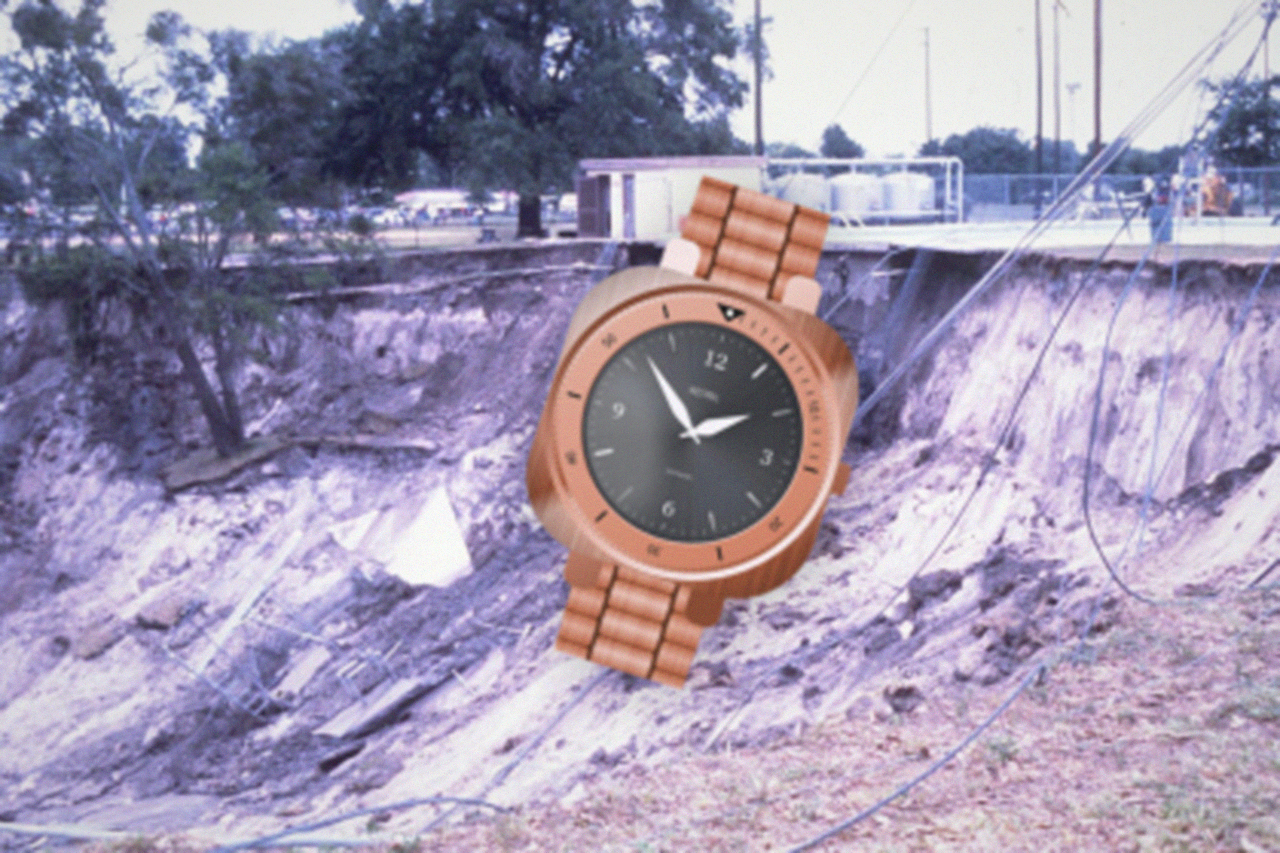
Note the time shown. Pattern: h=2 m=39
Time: h=1 m=52
